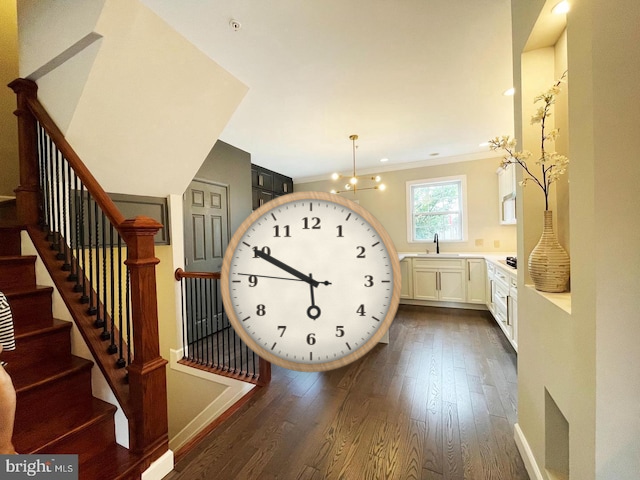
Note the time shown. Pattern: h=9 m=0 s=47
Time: h=5 m=49 s=46
